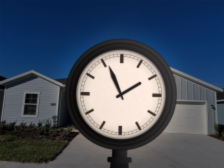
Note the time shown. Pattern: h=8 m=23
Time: h=1 m=56
